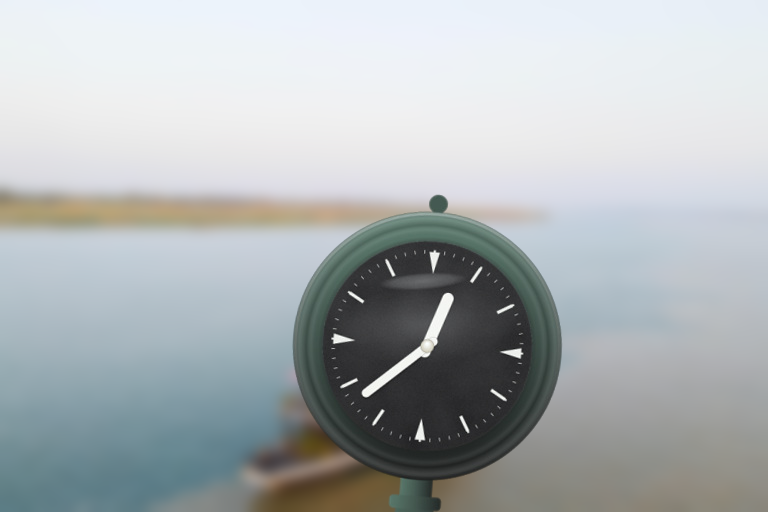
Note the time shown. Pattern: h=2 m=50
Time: h=12 m=38
